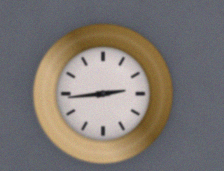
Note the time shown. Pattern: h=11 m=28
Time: h=2 m=44
